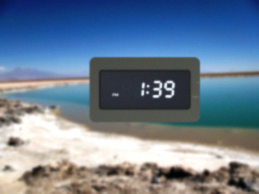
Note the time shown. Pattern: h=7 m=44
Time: h=1 m=39
